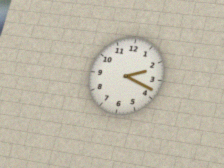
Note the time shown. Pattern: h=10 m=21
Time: h=2 m=18
